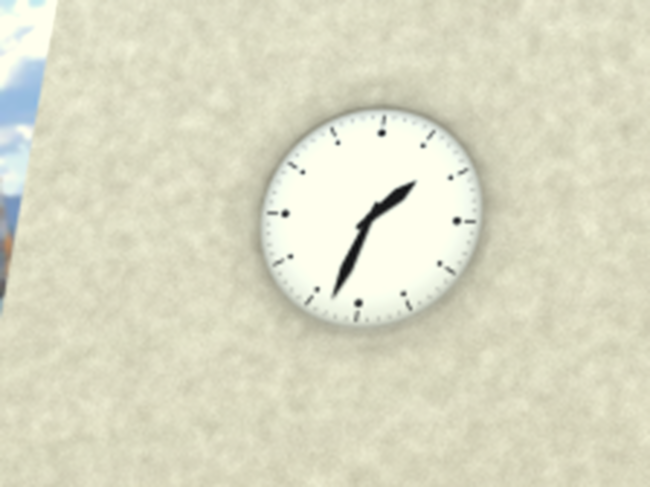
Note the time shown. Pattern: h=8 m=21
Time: h=1 m=33
